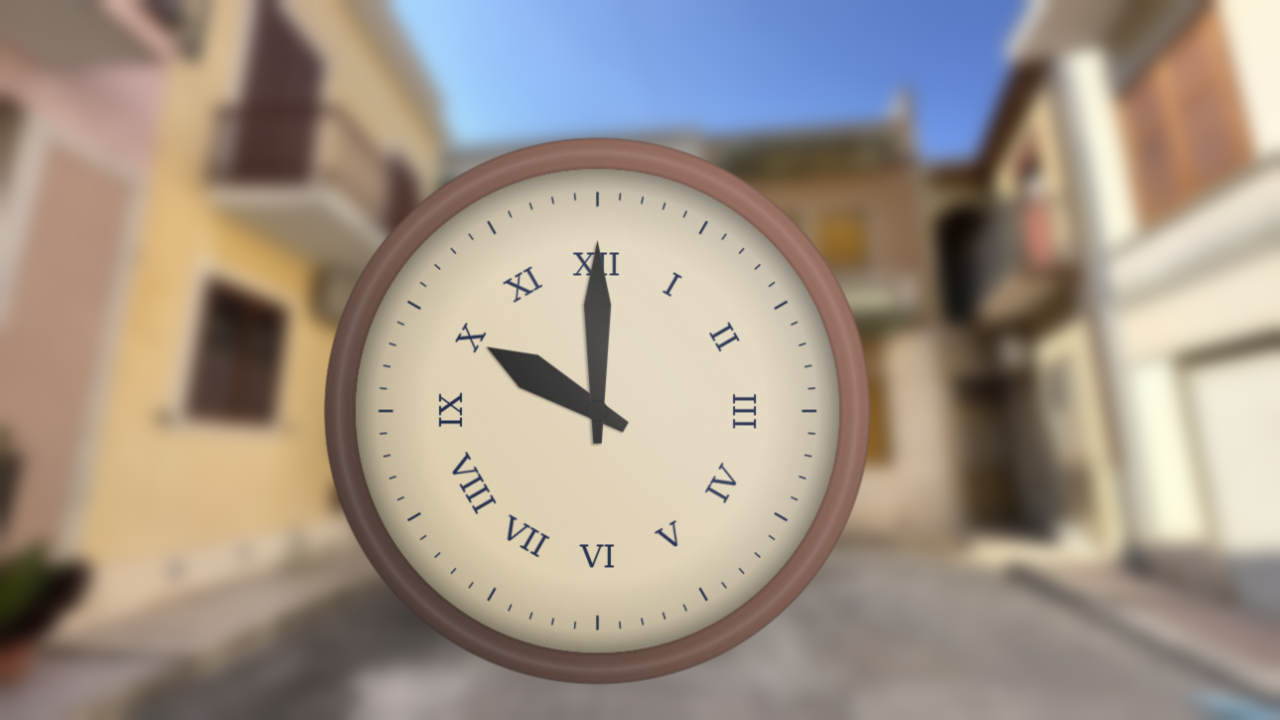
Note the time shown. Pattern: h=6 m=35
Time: h=10 m=0
